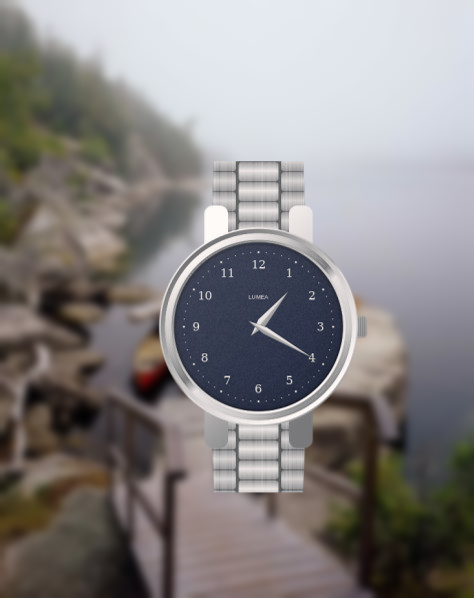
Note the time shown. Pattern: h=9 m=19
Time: h=1 m=20
